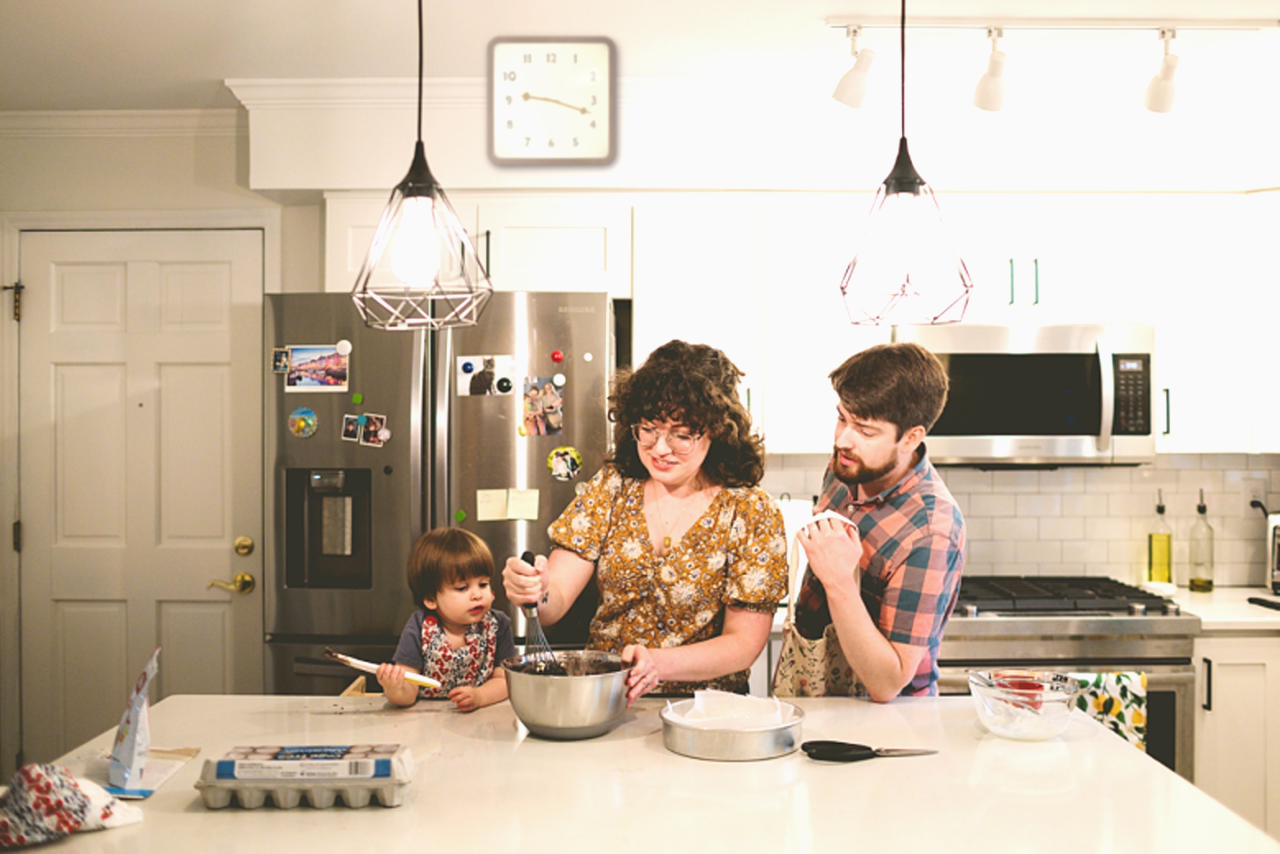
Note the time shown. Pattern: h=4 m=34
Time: h=9 m=18
